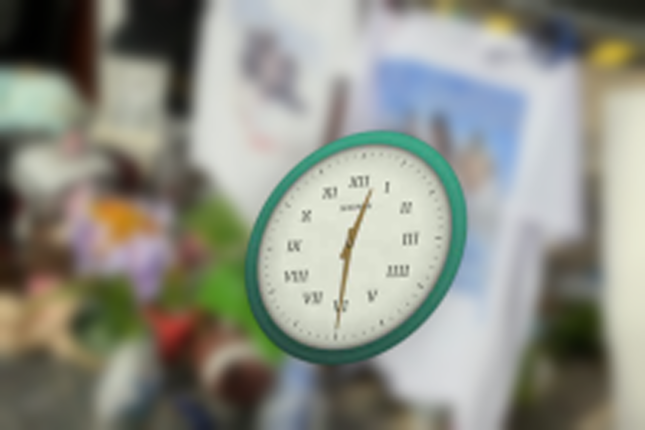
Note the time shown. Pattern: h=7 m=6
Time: h=12 m=30
